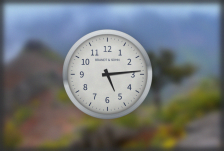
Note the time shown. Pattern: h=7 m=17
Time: h=5 m=14
